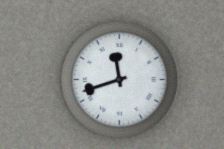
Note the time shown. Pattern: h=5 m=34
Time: h=11 m=42
